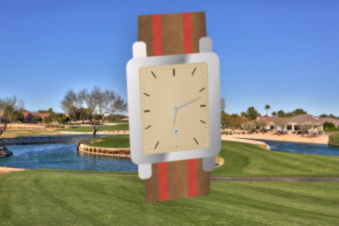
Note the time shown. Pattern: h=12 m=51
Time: h=6 m=12
